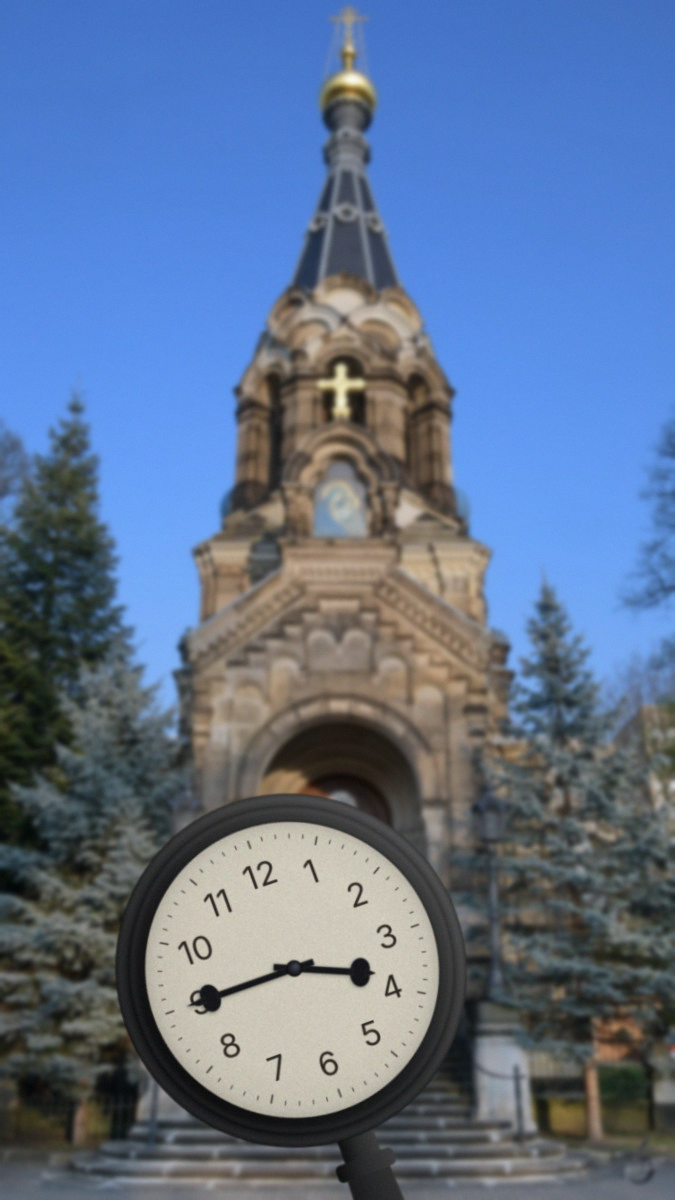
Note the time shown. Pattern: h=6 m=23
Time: h=3 m=45
